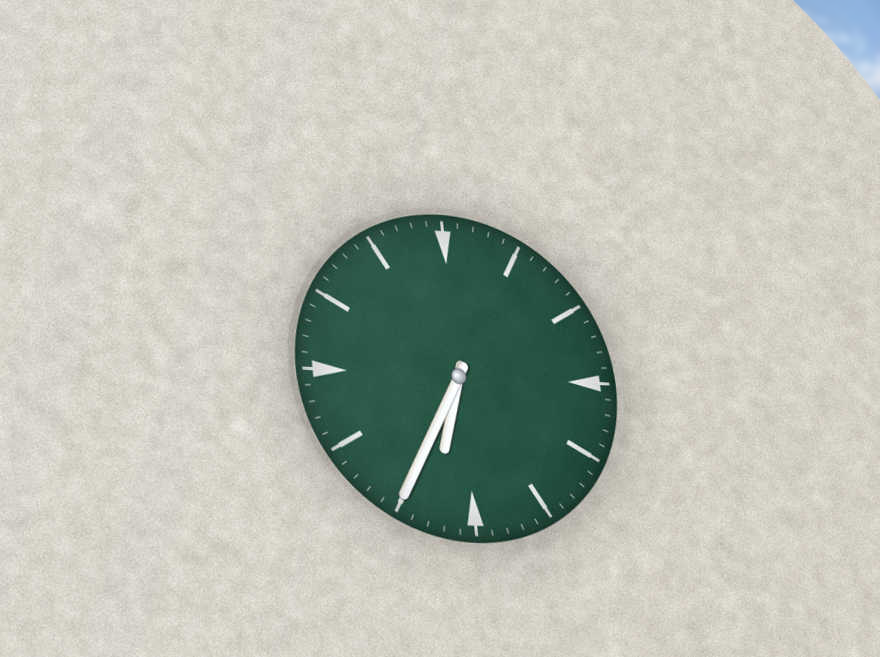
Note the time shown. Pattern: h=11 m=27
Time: h=6 m=35
